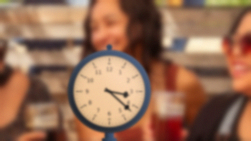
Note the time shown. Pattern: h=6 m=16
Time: h=3 m=22
